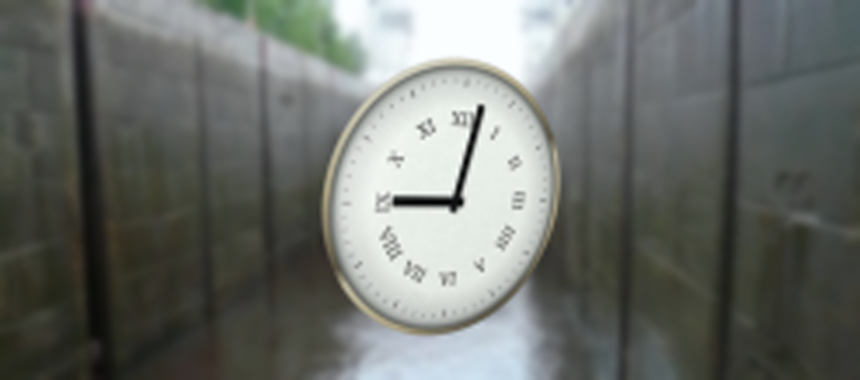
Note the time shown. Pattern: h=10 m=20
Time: h=9 m=2
